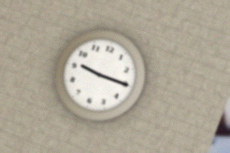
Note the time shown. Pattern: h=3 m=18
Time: h=9 m=15
